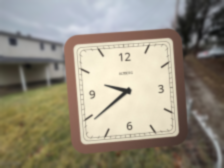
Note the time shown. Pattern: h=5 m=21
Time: h=9 m=39
